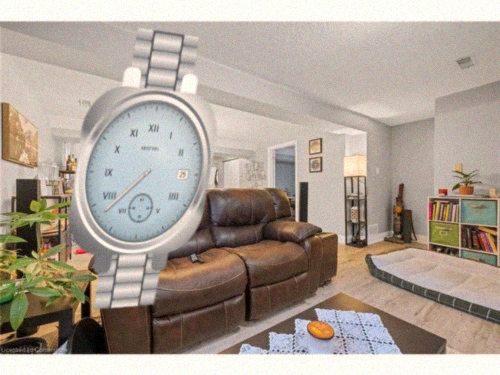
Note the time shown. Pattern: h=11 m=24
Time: h=7 m=38
